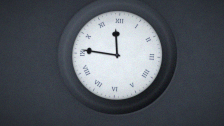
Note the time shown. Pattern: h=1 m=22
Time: h=11 m=46
